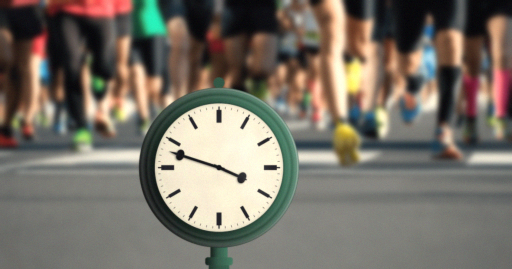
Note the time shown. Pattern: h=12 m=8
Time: h=3 m=48
